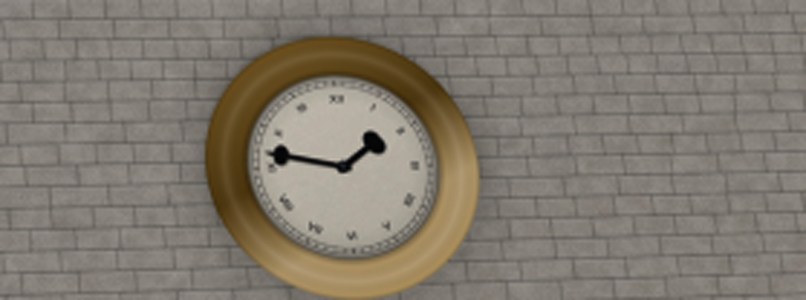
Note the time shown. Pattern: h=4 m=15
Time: h=1 m=47
